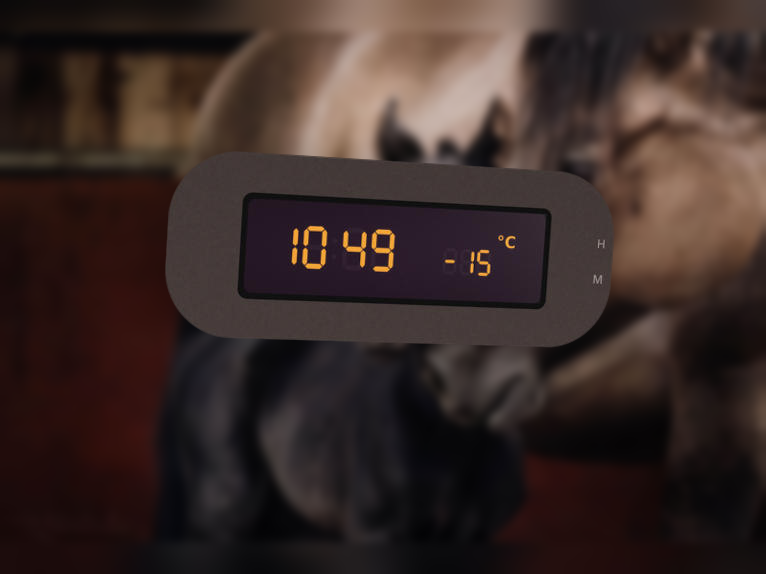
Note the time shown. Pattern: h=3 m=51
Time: h=10 m=49
